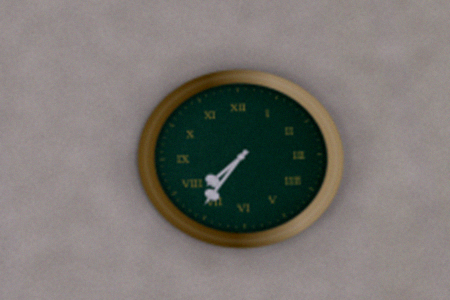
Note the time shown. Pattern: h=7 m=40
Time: h=7 m=36
